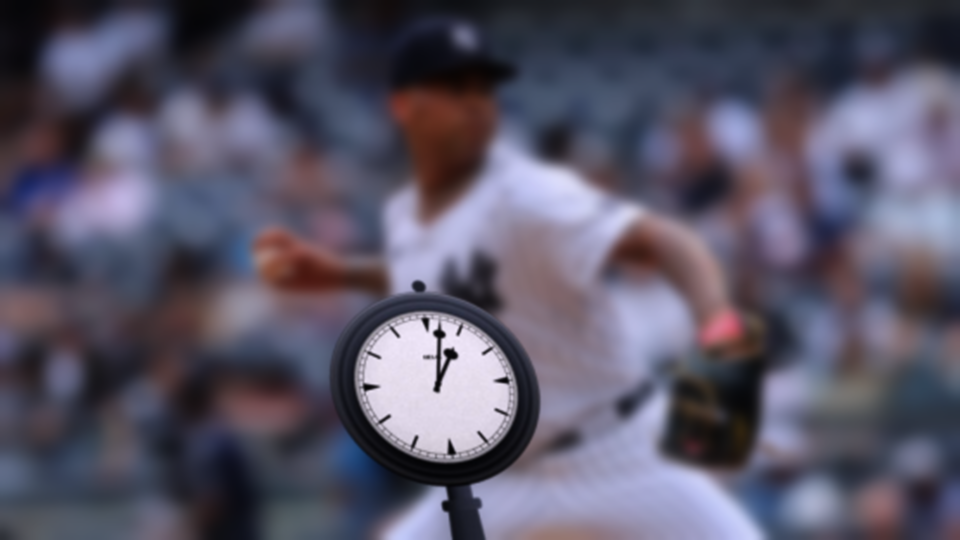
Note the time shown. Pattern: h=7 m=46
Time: h=1 m=2
